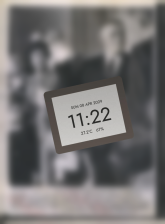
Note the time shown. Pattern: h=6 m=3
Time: h=11 m=22
